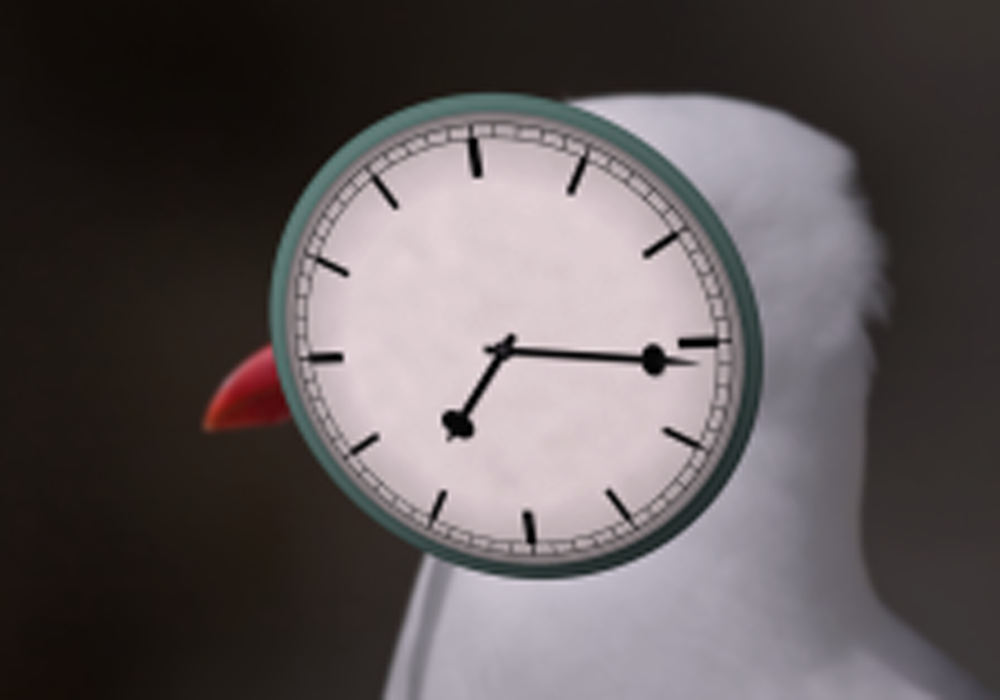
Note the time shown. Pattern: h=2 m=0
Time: h=7 m=16
